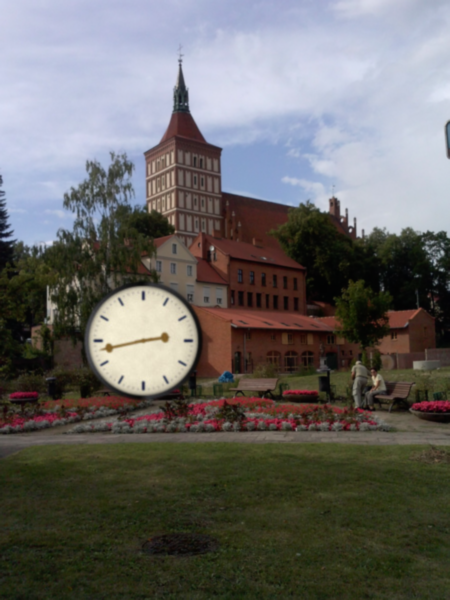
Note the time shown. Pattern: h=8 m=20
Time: h=2 m=43
